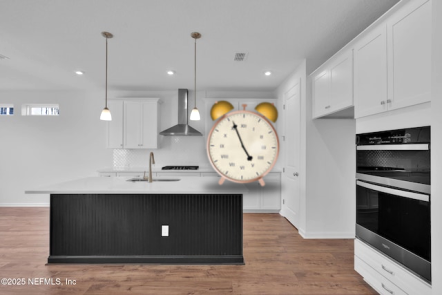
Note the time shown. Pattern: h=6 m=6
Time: h=4 m=56
